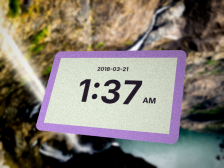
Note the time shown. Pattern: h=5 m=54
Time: h=1 m=37
